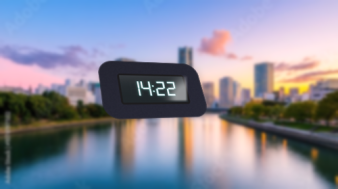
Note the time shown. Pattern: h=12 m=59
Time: h=14 m=22
